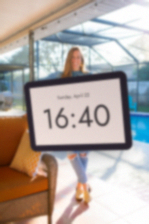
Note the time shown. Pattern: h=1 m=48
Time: h=16 m=40
